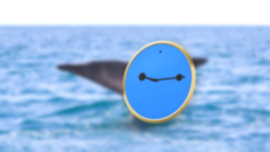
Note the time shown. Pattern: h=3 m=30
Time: h=9 m=13
